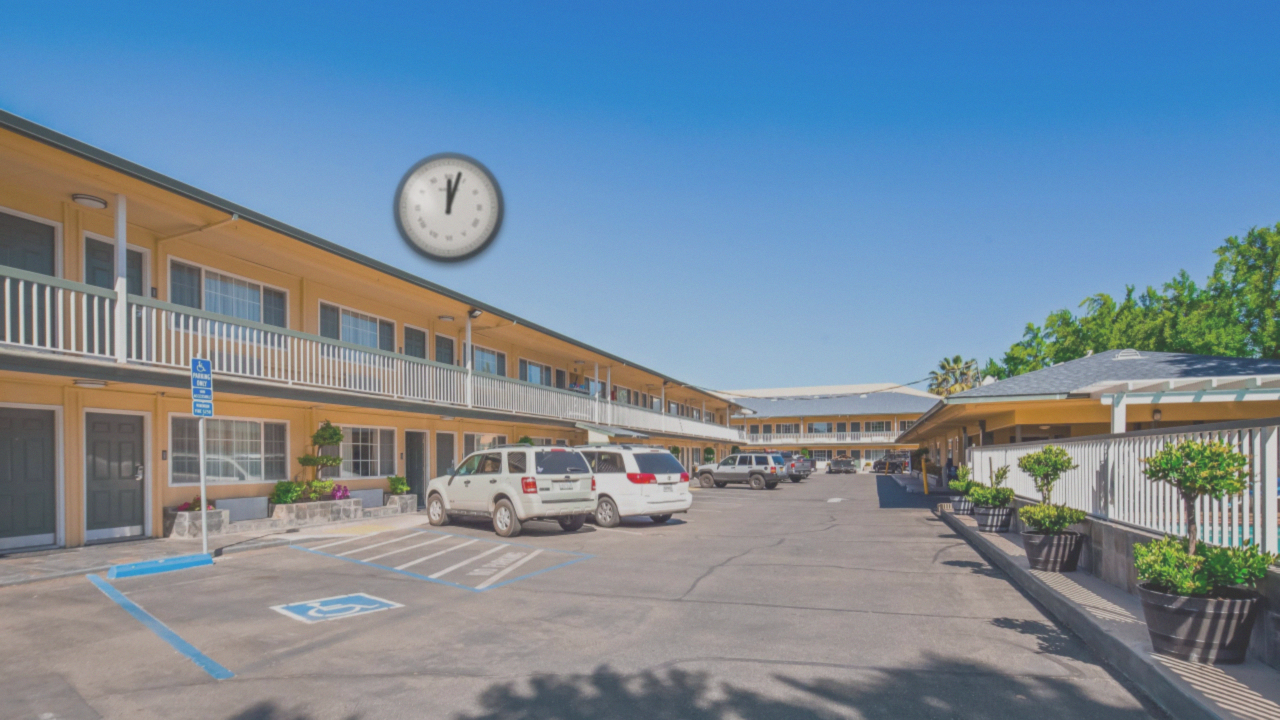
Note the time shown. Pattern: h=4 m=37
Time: h=12 m=3
